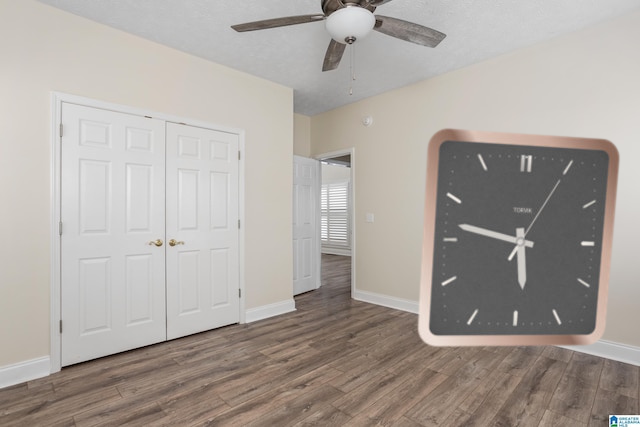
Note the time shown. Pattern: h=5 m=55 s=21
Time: h=5 m=47 s=5
